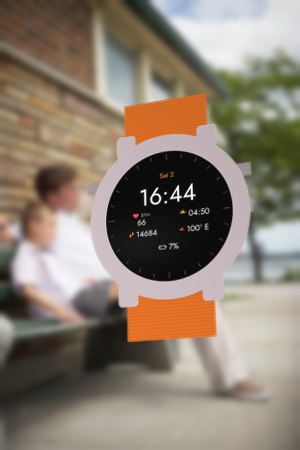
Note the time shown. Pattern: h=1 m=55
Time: h=16 m=44
